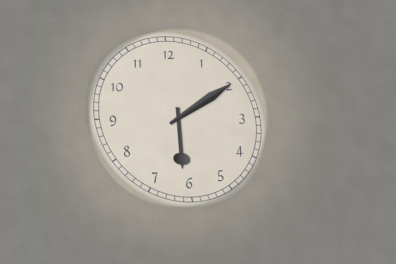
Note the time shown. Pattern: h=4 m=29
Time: h=6 m=10
